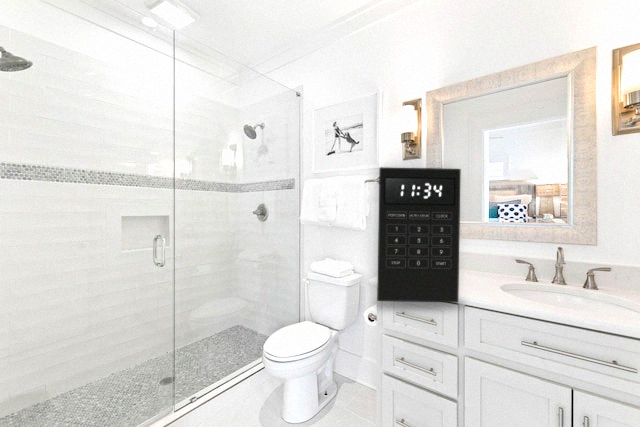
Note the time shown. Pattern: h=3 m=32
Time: h=11 m=34
